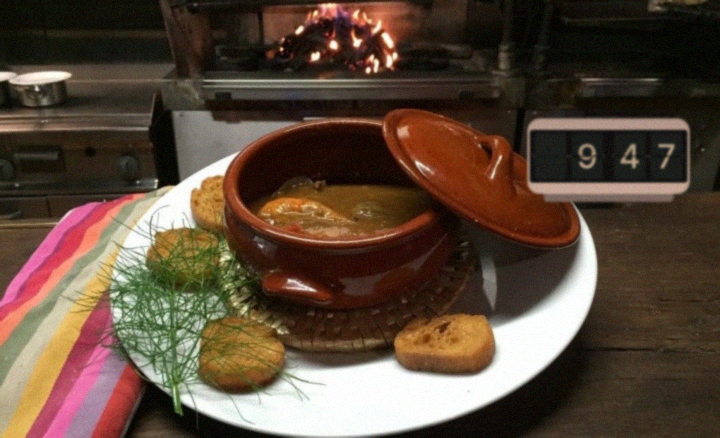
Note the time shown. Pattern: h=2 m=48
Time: h=9 m=47
